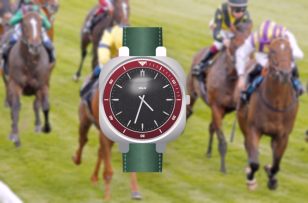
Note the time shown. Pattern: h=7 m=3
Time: h=4 m=33
